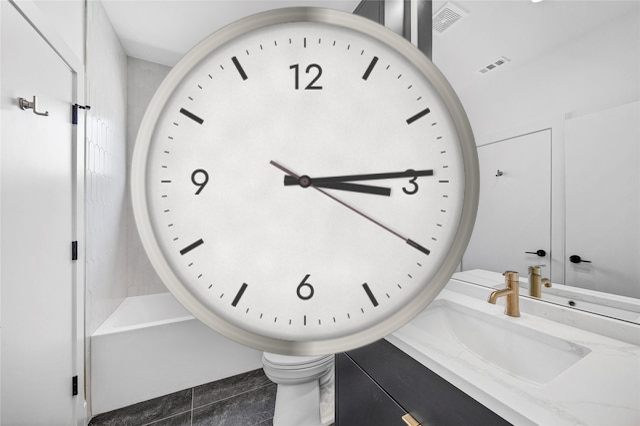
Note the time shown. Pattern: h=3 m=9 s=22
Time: h=3 m=14 s=20
